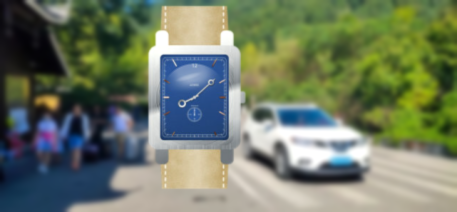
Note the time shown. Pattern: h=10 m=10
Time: h=8 m=8
